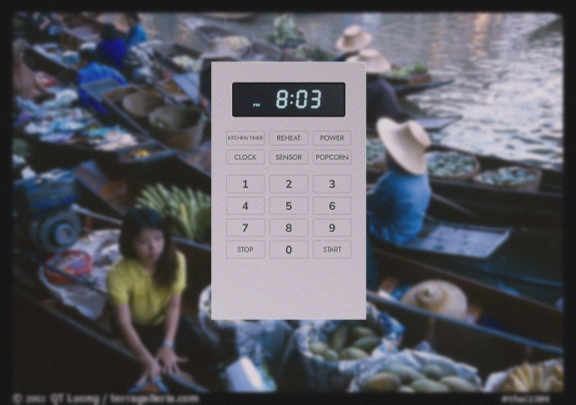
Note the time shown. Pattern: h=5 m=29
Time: h=8 m=3
